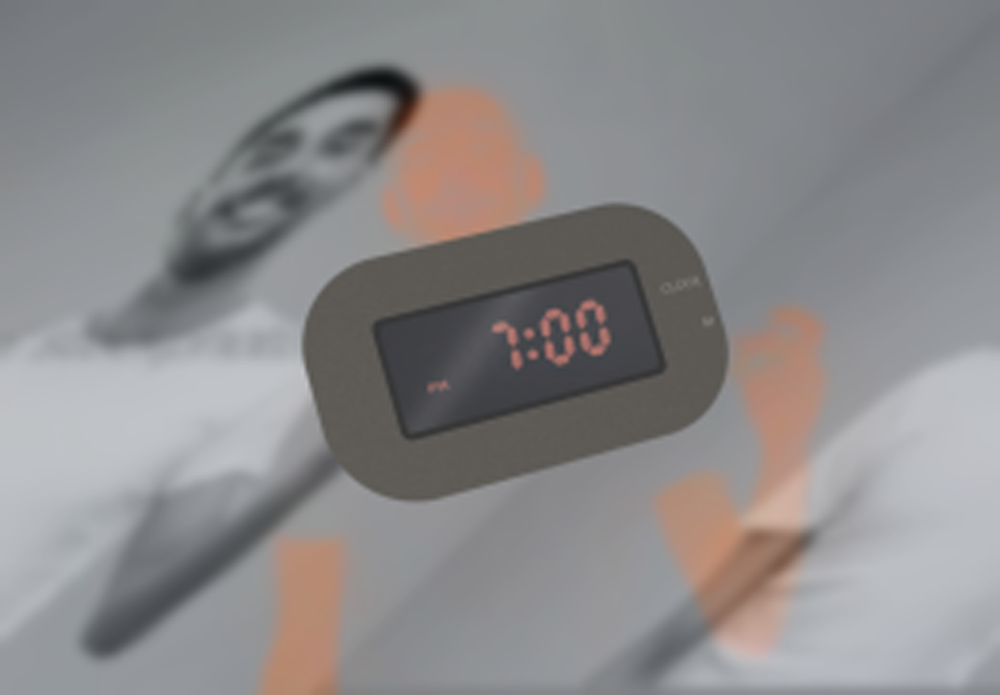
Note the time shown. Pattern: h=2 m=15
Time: h=7 m=0
